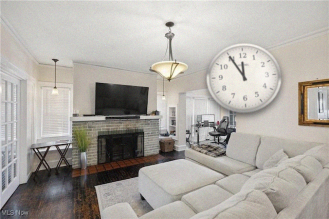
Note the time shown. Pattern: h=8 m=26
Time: h=11 m=55
